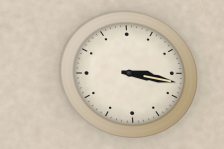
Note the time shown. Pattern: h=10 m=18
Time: h=3 m=17
